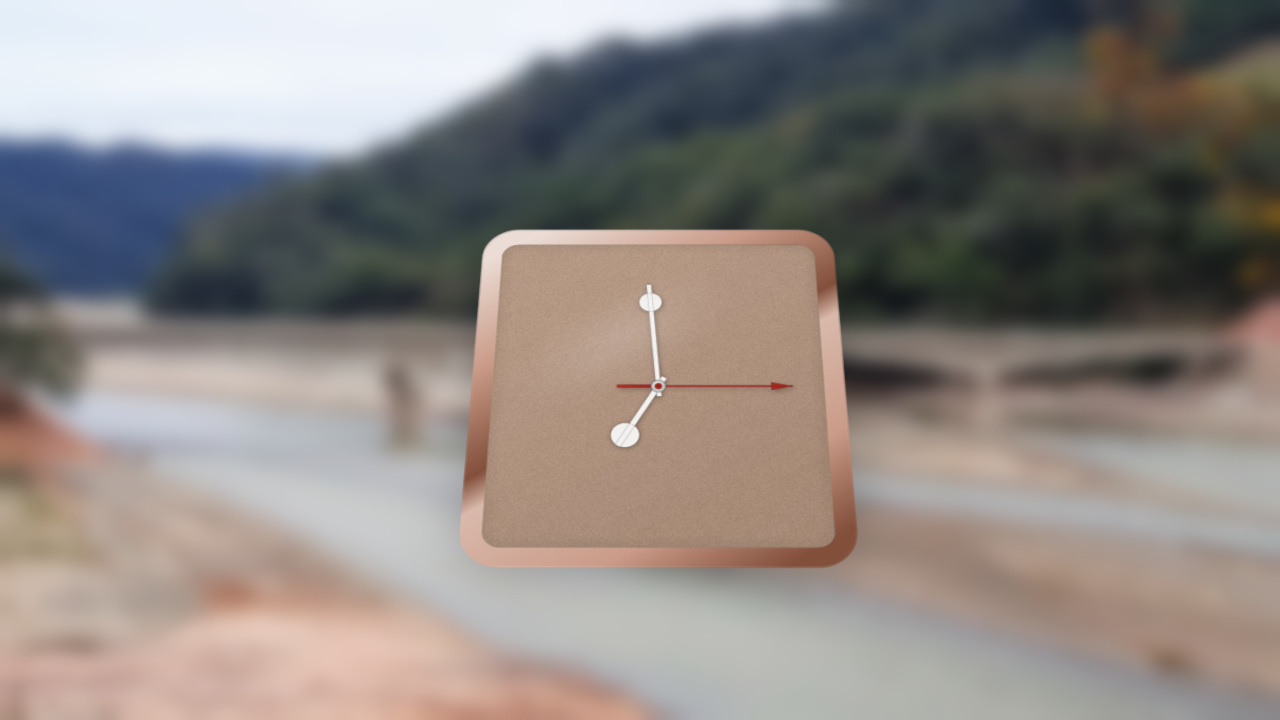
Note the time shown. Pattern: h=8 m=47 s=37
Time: h=6 m=59 s=15
